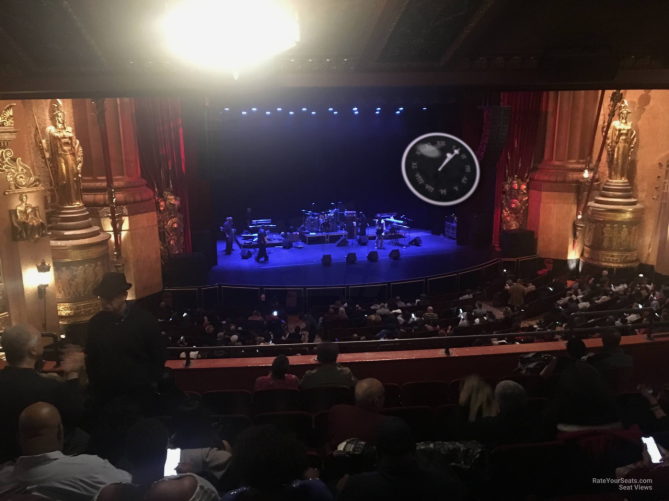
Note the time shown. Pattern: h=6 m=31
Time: h=1 m=7
